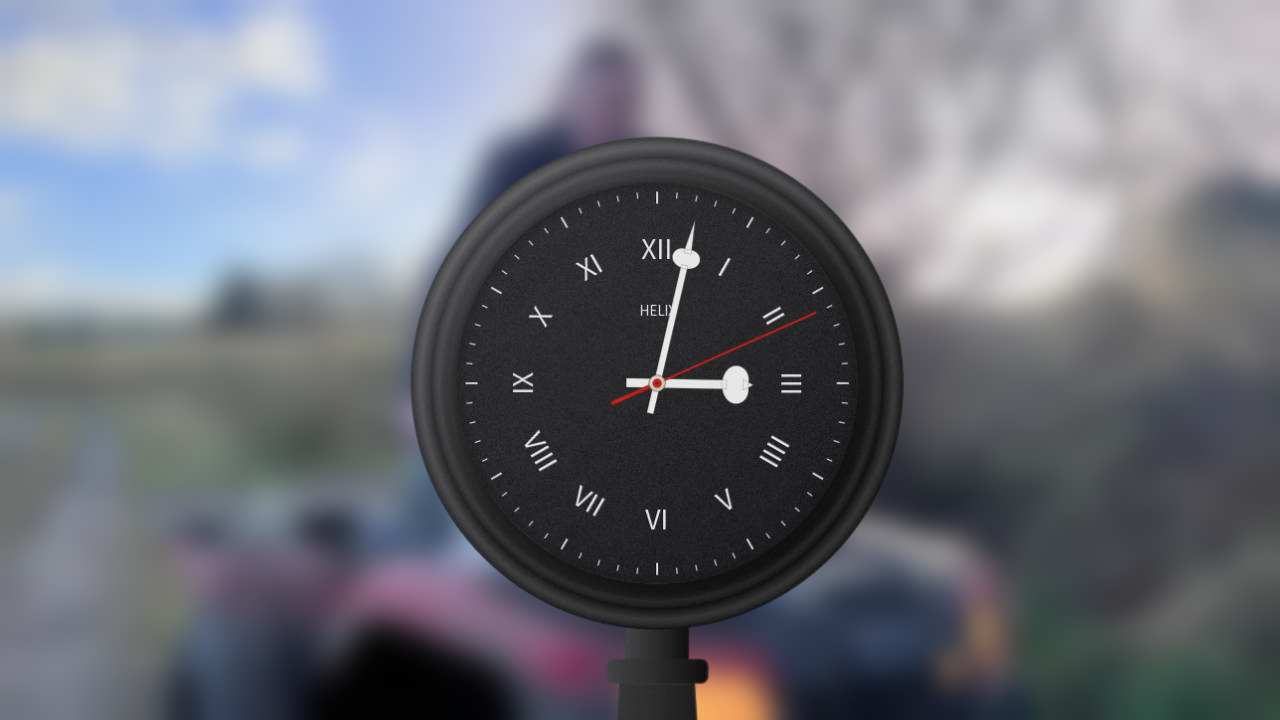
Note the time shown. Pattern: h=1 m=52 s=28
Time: h=3 m=2 s=11
